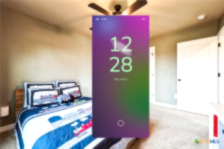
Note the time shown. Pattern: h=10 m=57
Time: h=12 m=28
